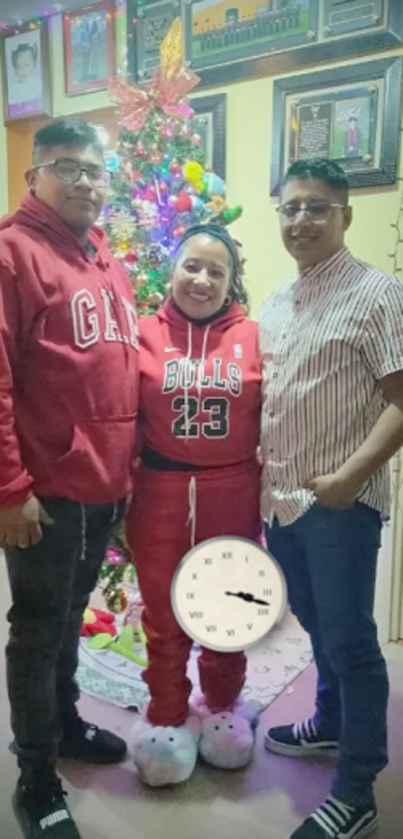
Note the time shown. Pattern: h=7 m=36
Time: h=3 m=18
